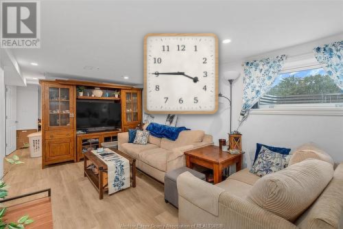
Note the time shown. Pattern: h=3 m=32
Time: h=3 m=45
